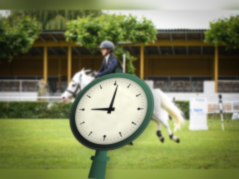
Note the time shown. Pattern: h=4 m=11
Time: h=9 m=1
